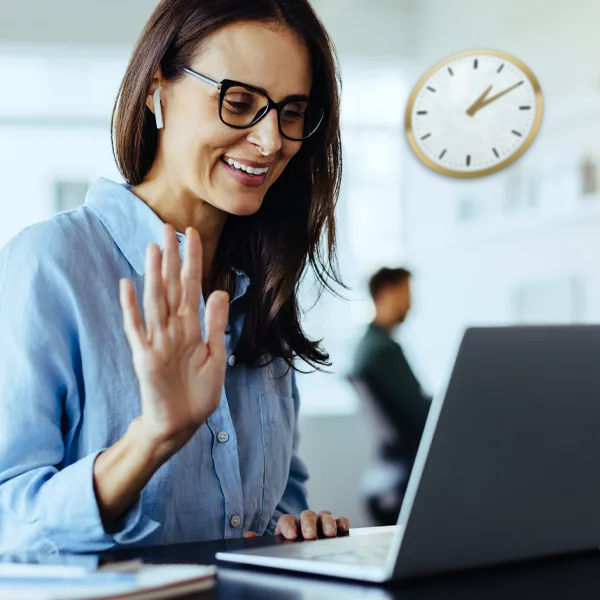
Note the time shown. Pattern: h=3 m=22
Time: h=1 m=10
